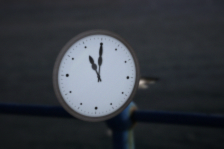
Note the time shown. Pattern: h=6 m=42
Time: h=11 m=0
